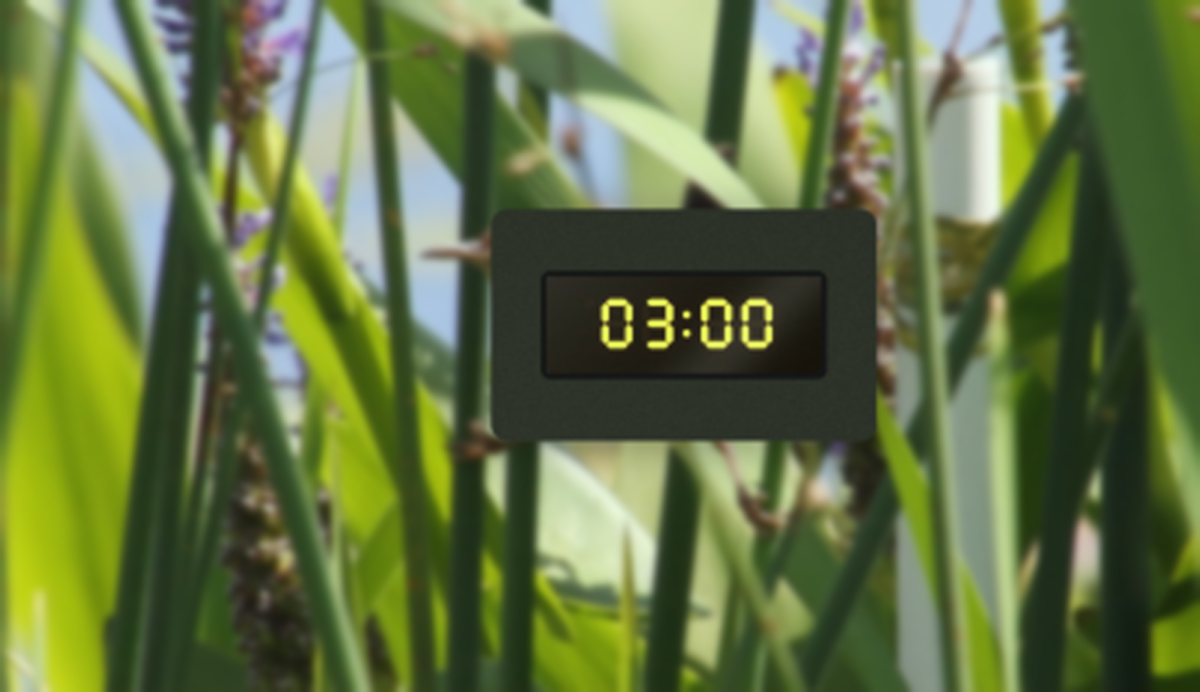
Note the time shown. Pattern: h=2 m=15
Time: h=3 m=0
